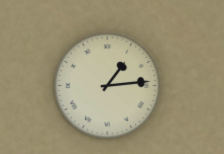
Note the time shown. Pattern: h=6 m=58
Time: h=1 m=14
